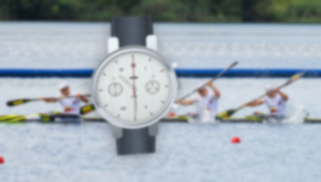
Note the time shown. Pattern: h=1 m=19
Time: h=10 m=30
